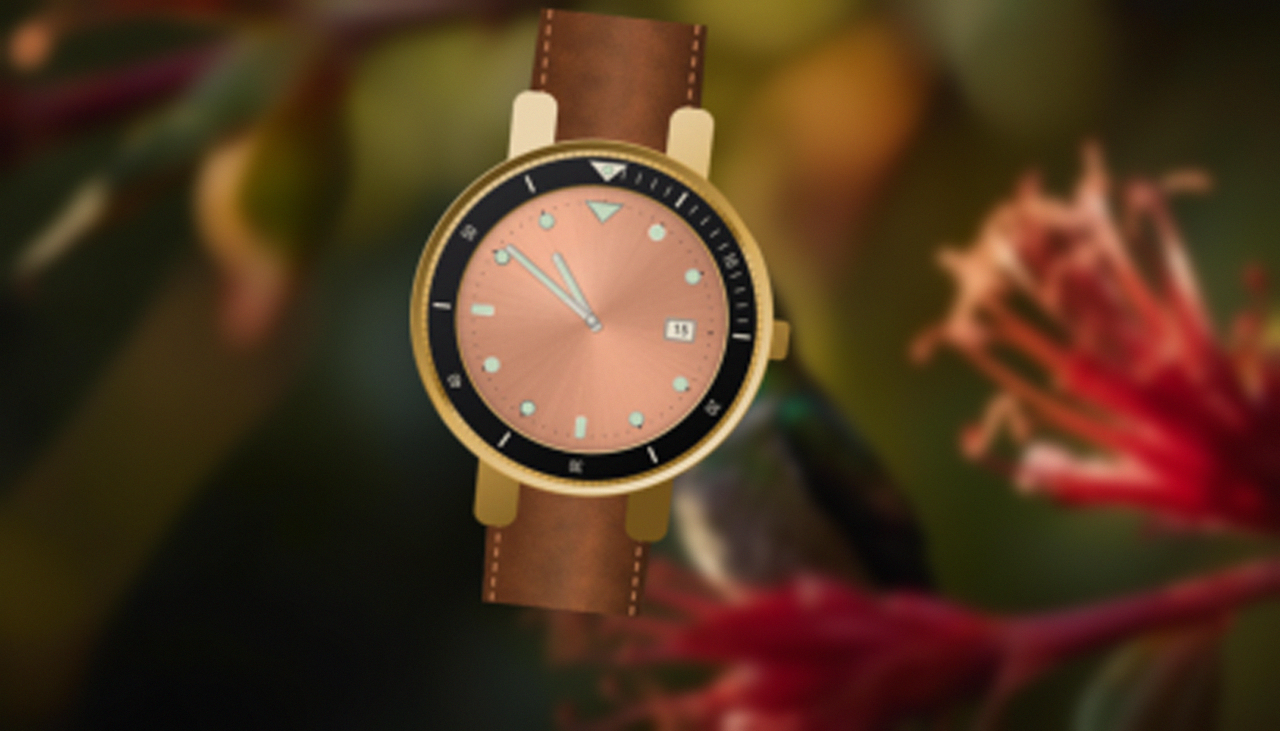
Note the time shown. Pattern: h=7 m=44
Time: h=10 m=51
